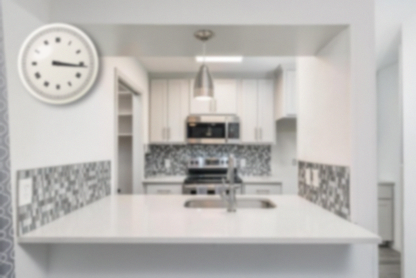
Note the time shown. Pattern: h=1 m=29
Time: h=3 m=16
